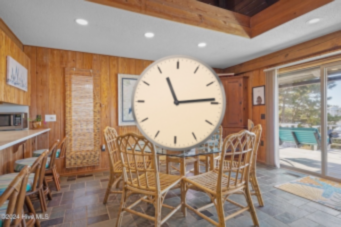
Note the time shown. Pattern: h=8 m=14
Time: h=11 m=14
